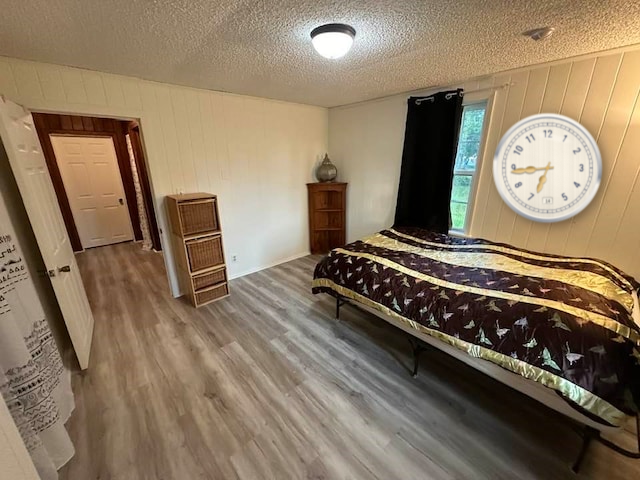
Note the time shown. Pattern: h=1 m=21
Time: h=6 m=44
